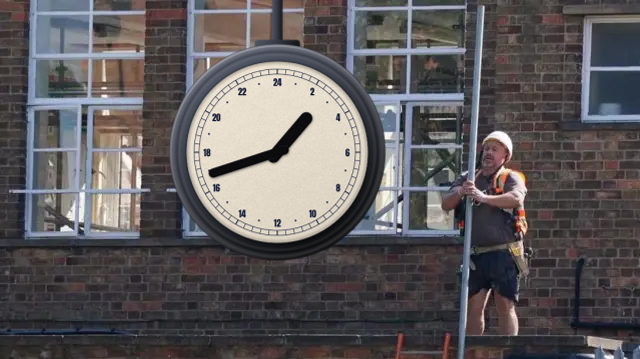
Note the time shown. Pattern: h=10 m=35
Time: h=2 m=42
